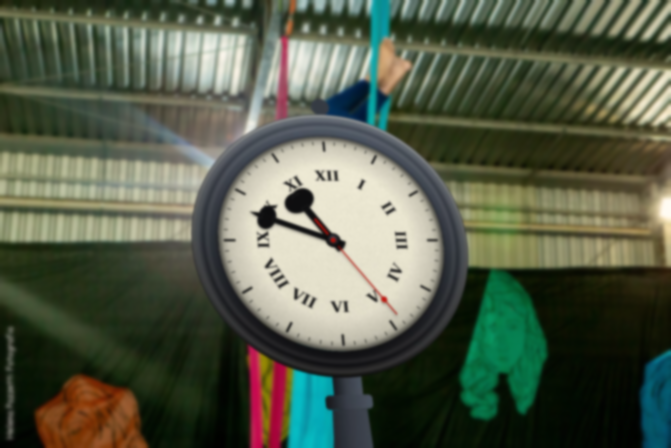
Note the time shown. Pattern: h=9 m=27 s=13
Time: h=10 m=48 s=24
